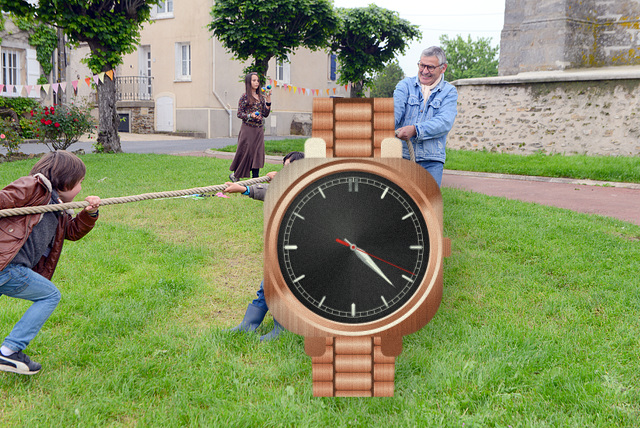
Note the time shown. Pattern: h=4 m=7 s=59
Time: h=4 m=22 s=19
